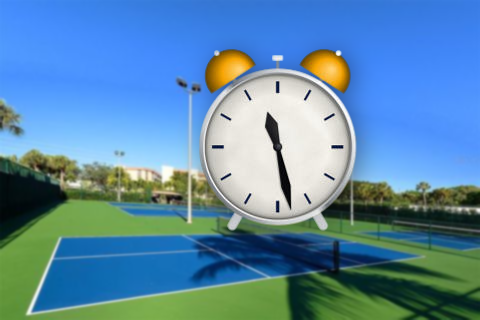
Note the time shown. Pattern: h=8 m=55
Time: h=11 m=28
